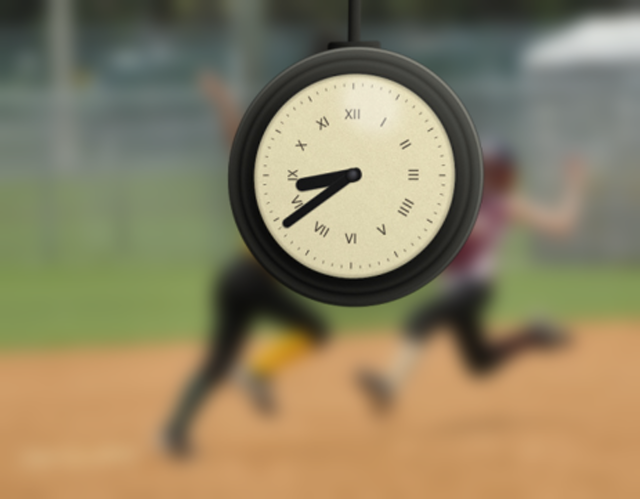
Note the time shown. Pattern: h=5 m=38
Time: h=8 m=39
